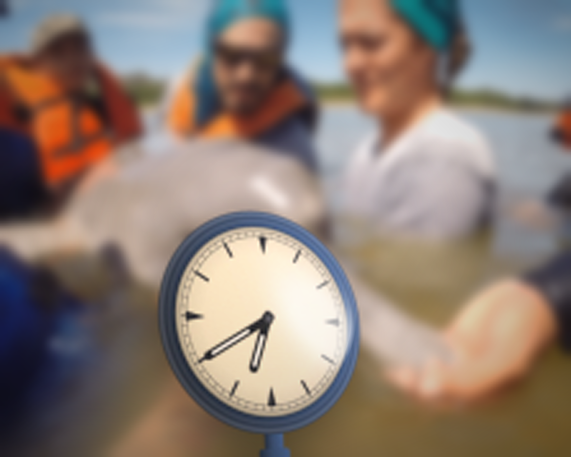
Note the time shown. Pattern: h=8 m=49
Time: h=6 m=40
